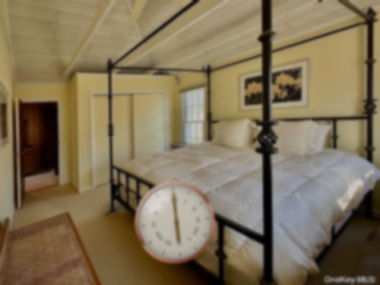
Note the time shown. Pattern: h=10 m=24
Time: h=6 m=0
